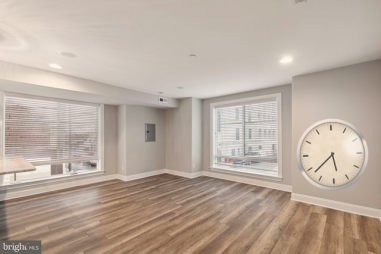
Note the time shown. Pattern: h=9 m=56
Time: h=5 m=38
